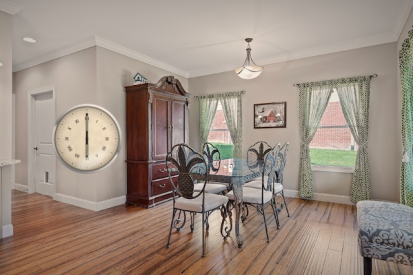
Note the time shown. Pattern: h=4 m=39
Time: h=6 m=0
